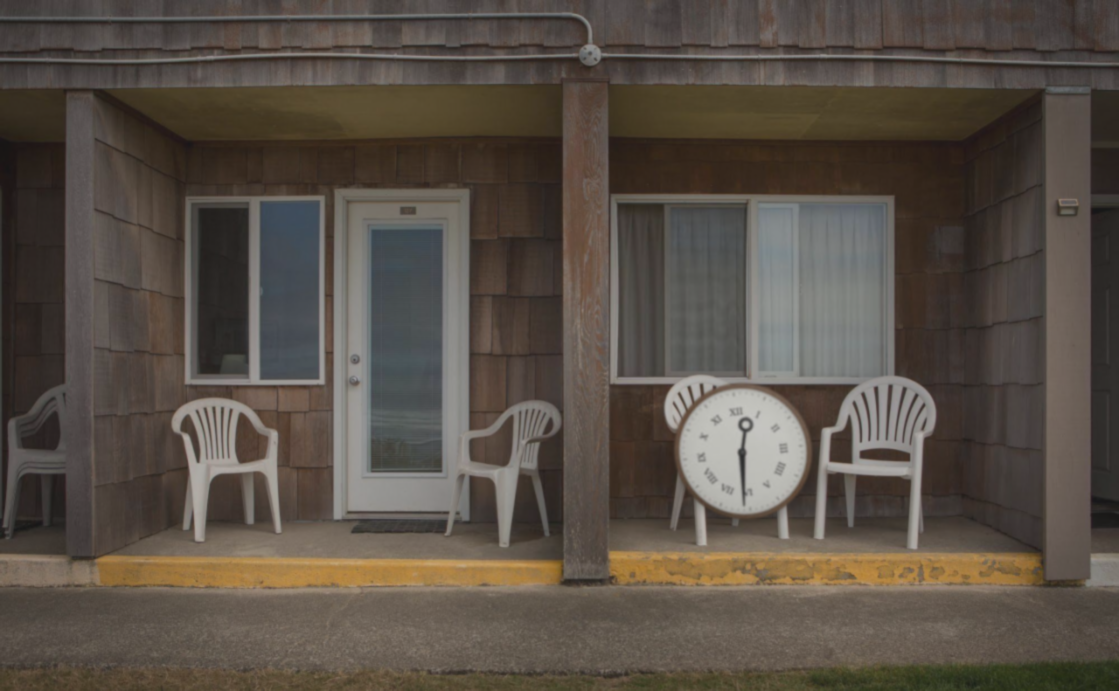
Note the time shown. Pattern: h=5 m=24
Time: h=12 m=31
